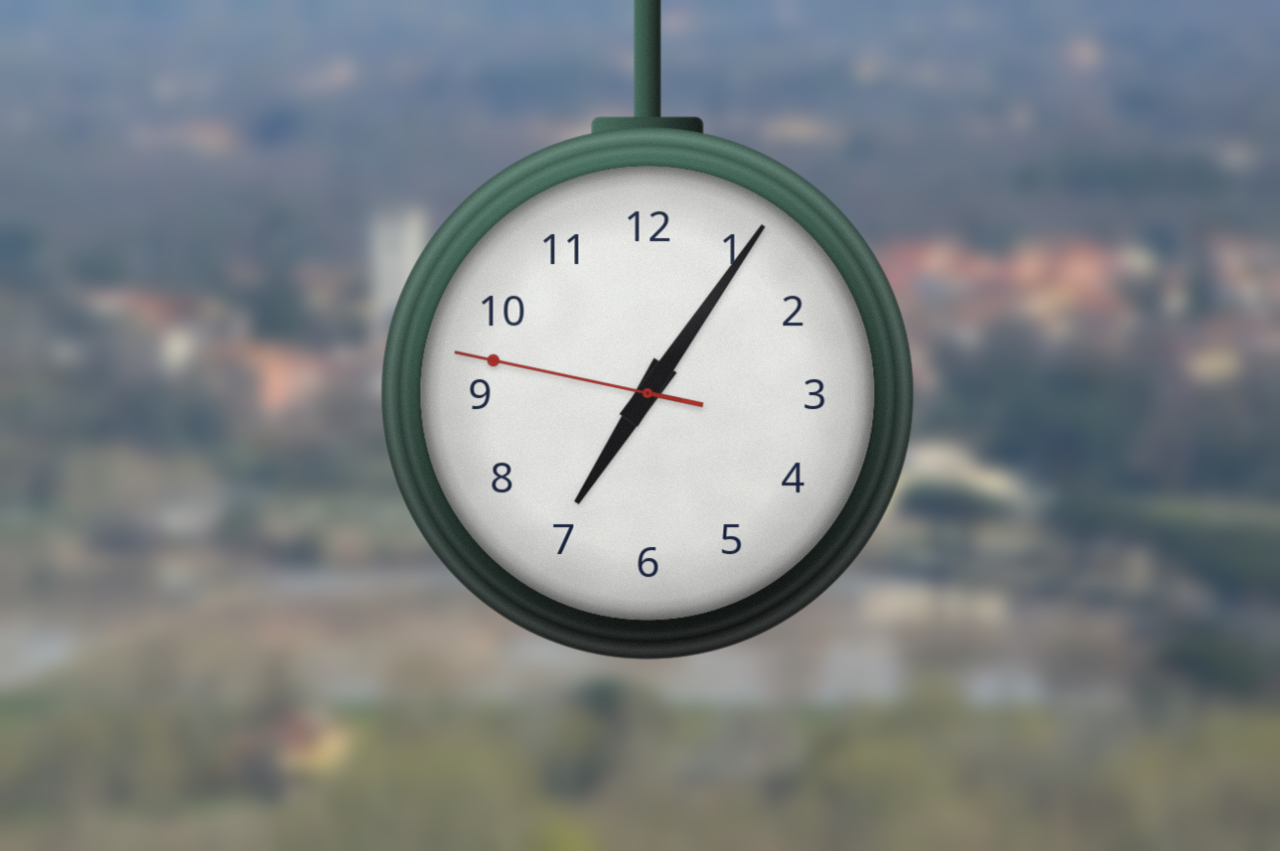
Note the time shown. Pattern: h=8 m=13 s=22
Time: h=7 m=5 s=47
